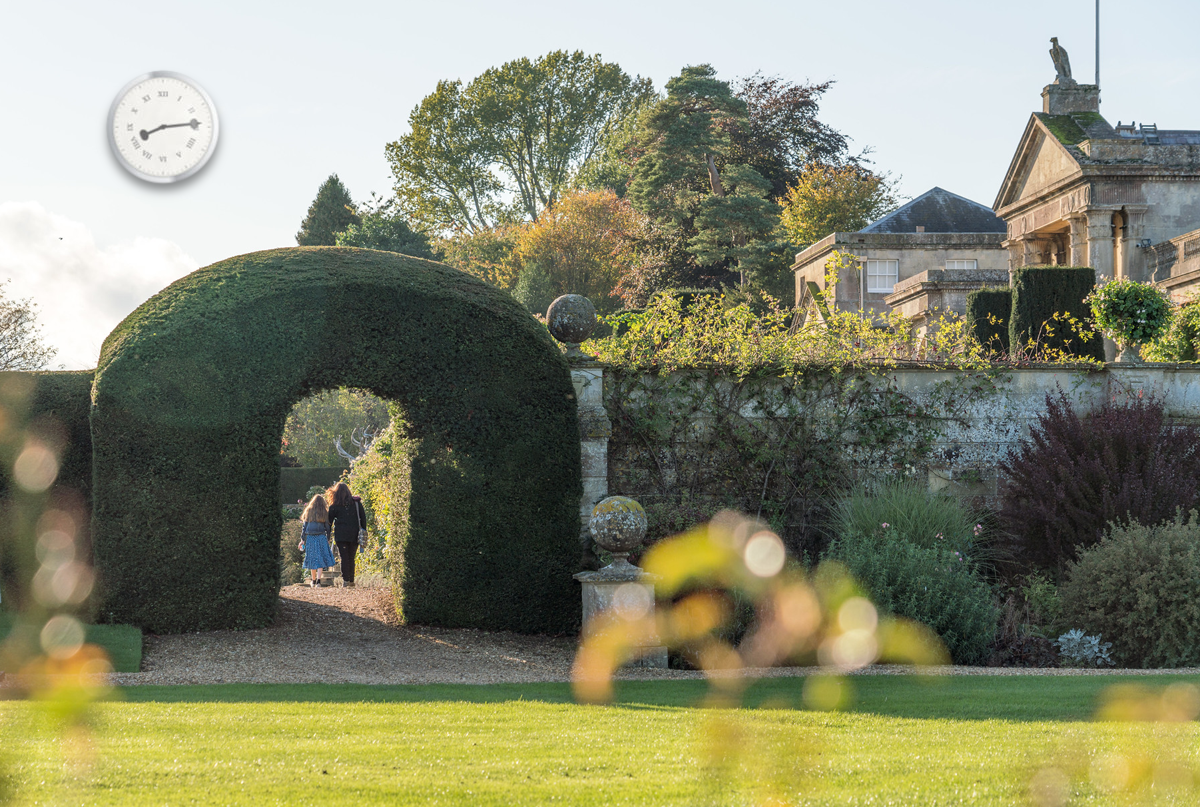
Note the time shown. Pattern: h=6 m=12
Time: h=8 m=14
